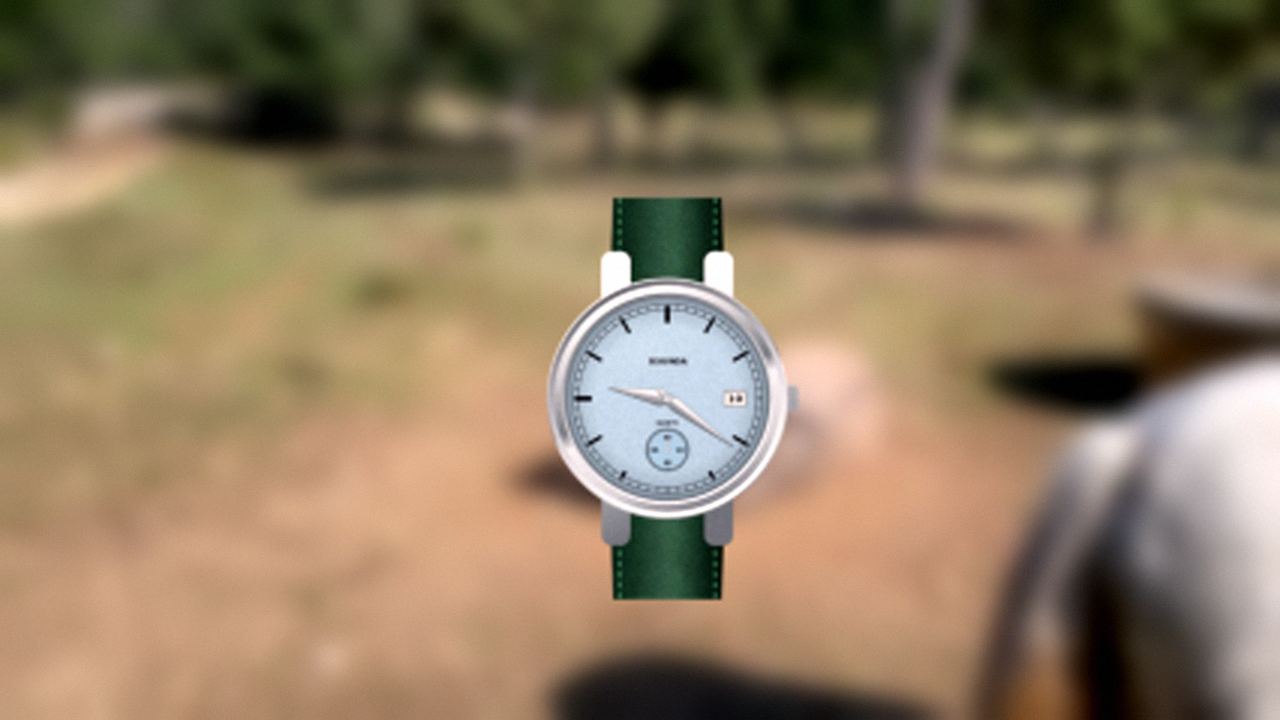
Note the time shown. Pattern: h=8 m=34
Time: h=9 m=21
